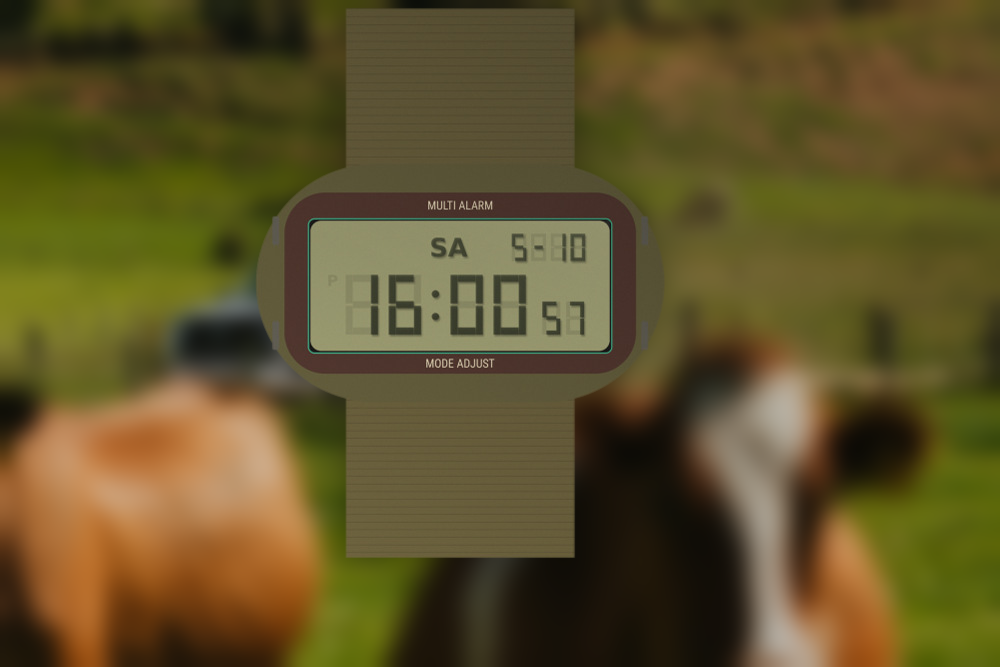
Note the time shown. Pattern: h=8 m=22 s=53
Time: h=16 m=0 s=57
